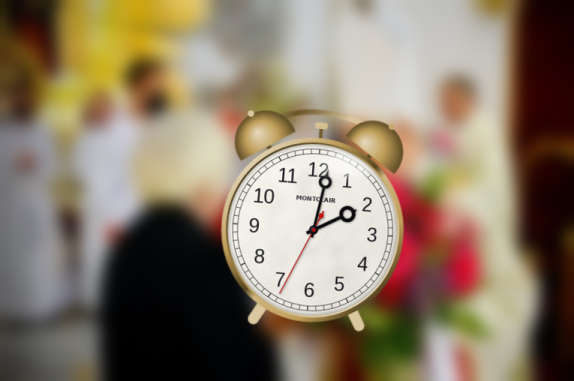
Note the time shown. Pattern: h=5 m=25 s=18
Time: h=2 m=1 s=34
